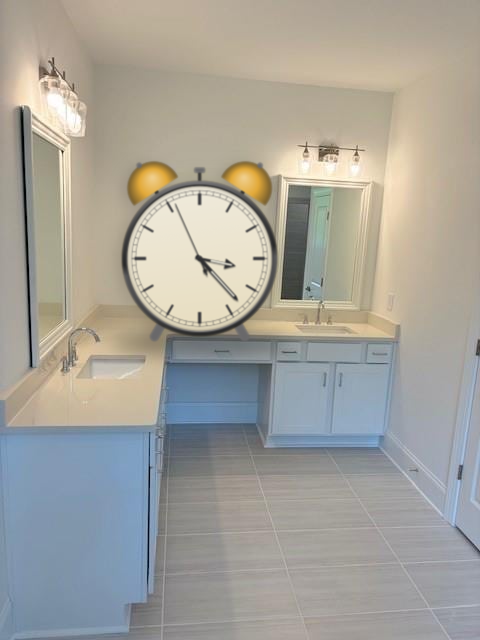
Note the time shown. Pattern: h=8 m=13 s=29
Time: h=3 m=22 s=56
